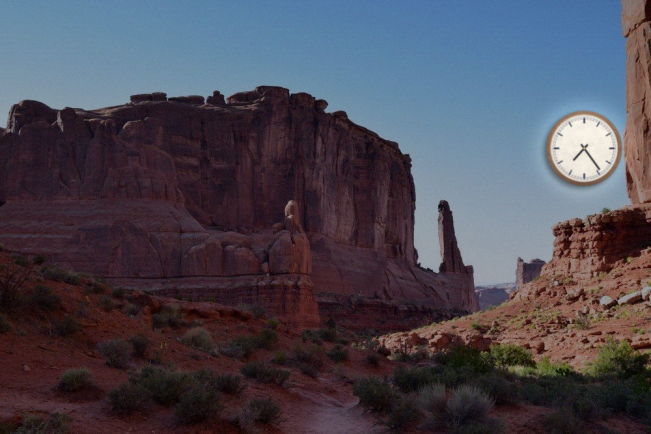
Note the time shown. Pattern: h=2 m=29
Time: h=7 m=24
